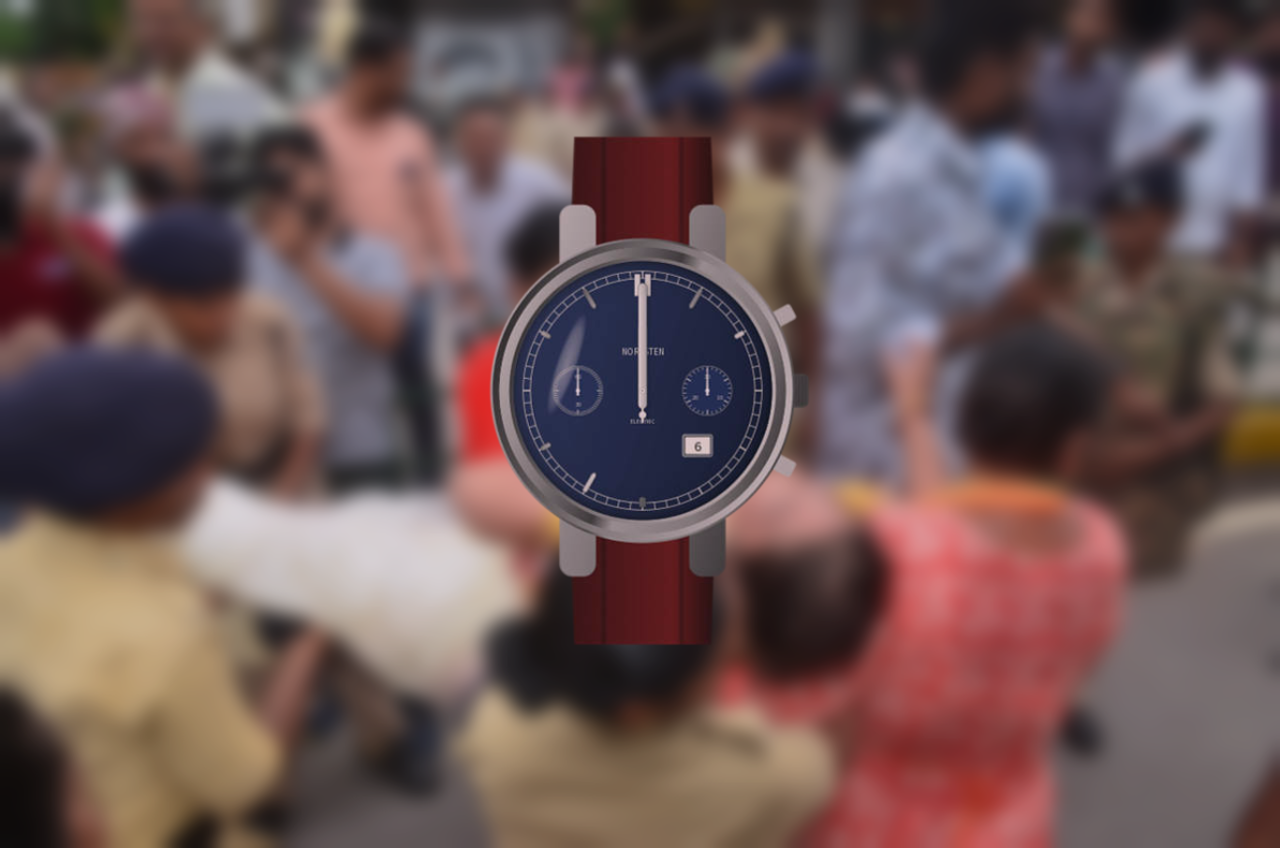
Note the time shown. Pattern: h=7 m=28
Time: h=12 m=0
